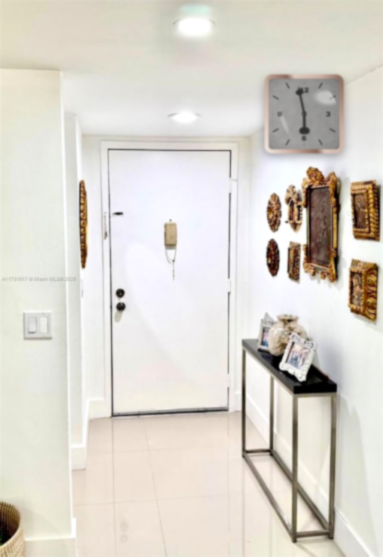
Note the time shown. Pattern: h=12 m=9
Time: h=5 m=58
